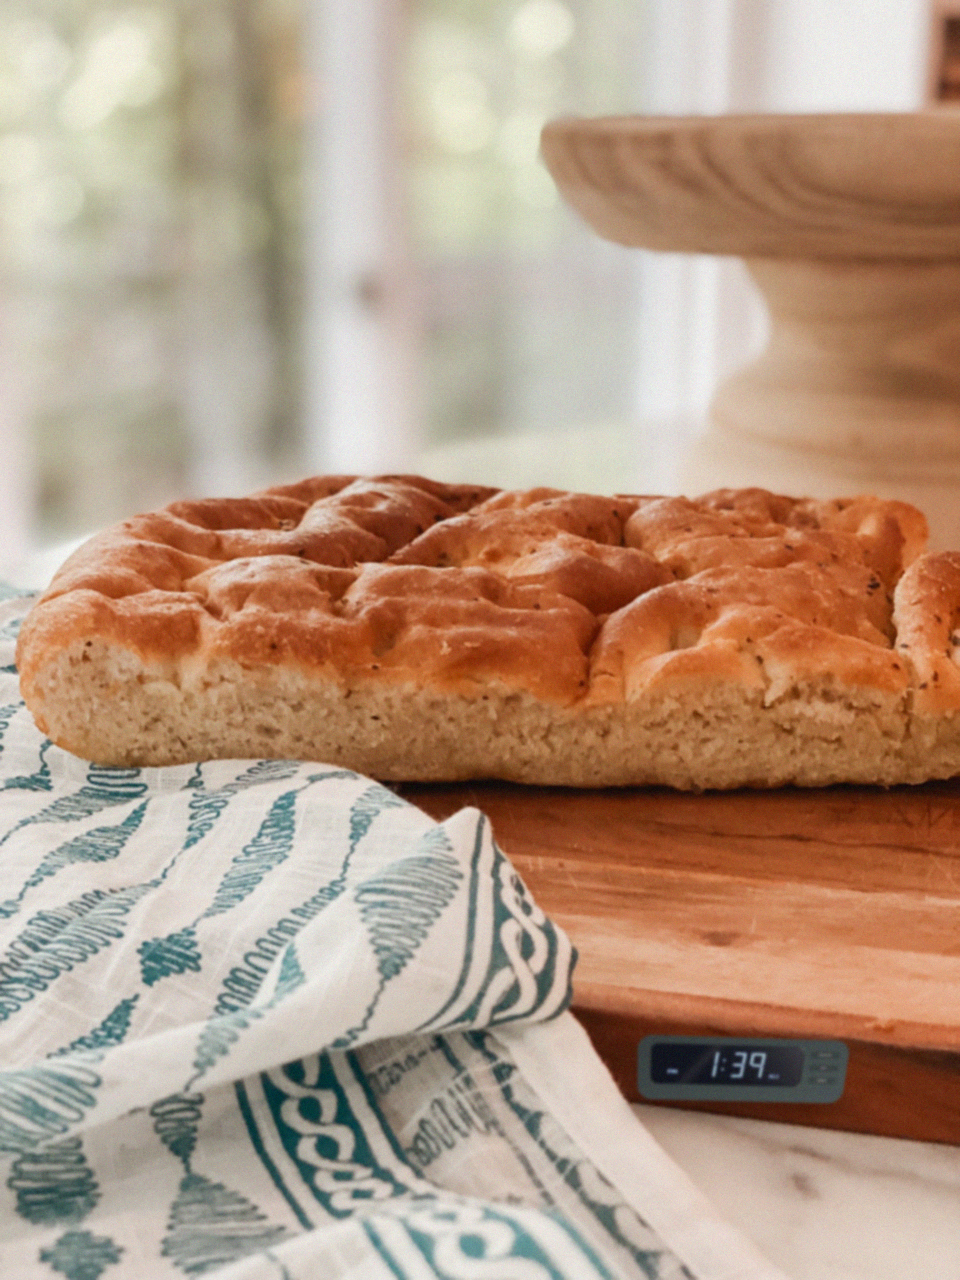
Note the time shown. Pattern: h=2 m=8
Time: h=1 m=39
